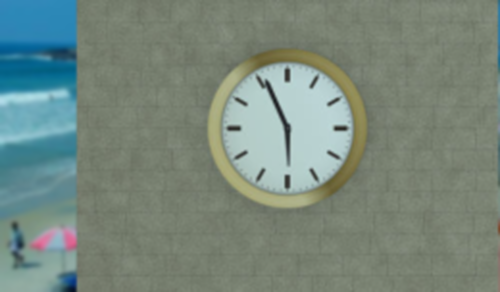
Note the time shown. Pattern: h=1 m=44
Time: h=5 m=56
